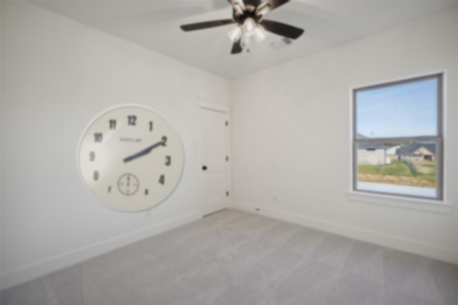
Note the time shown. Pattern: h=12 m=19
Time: h=2 m=10
